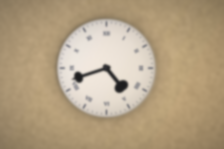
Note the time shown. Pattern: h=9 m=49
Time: h=4 m=42
